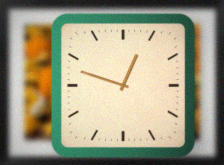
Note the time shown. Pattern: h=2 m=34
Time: h=12 m=48
